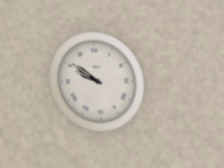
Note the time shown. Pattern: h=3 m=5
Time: h=9 m=51
